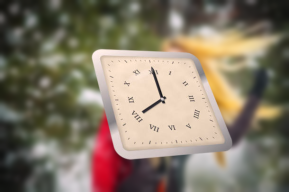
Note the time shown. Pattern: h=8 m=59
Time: h=8 m=0
